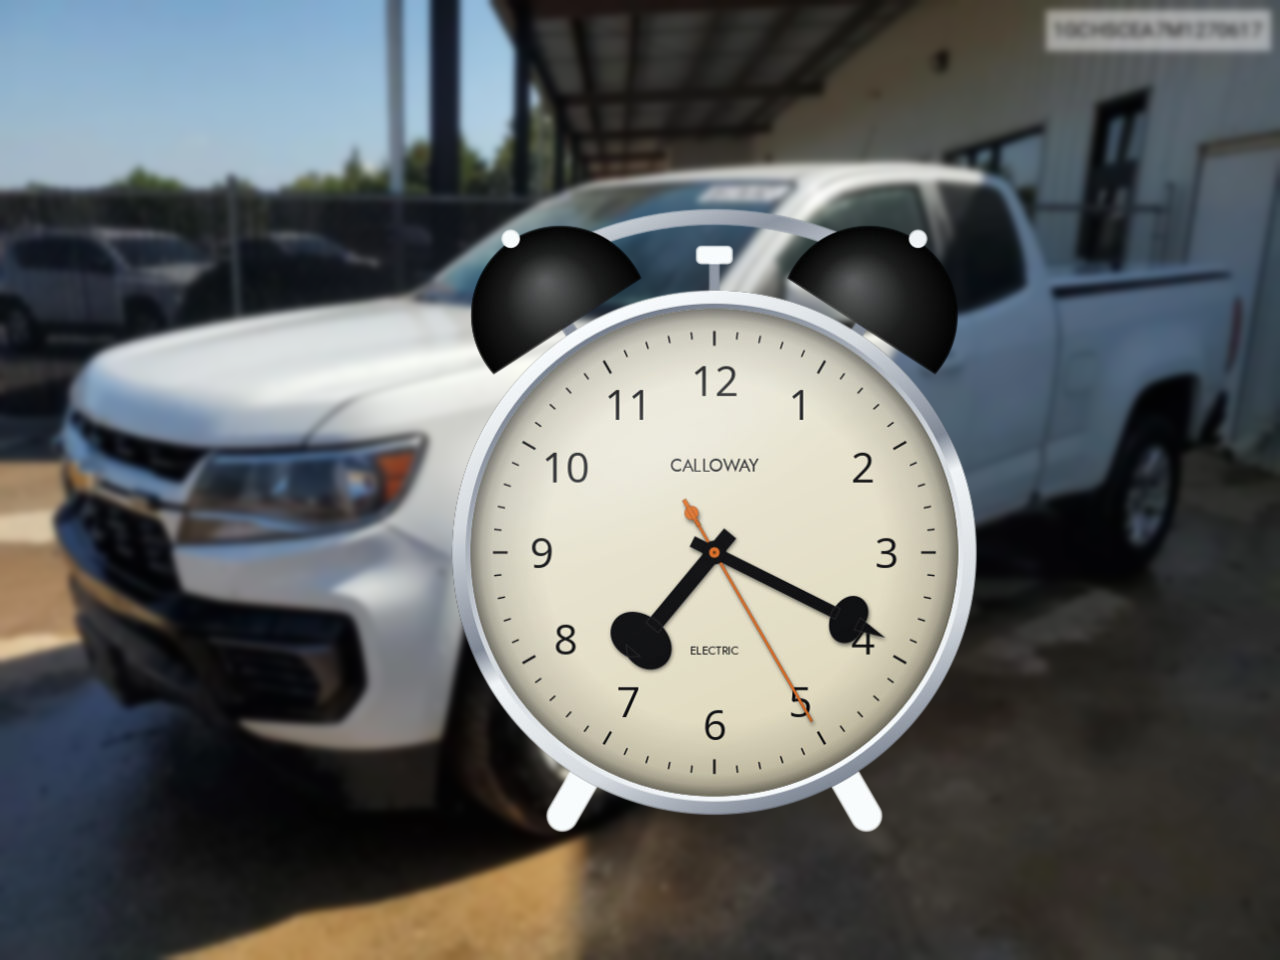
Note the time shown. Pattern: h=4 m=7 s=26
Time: h=7 m=19 s=25
